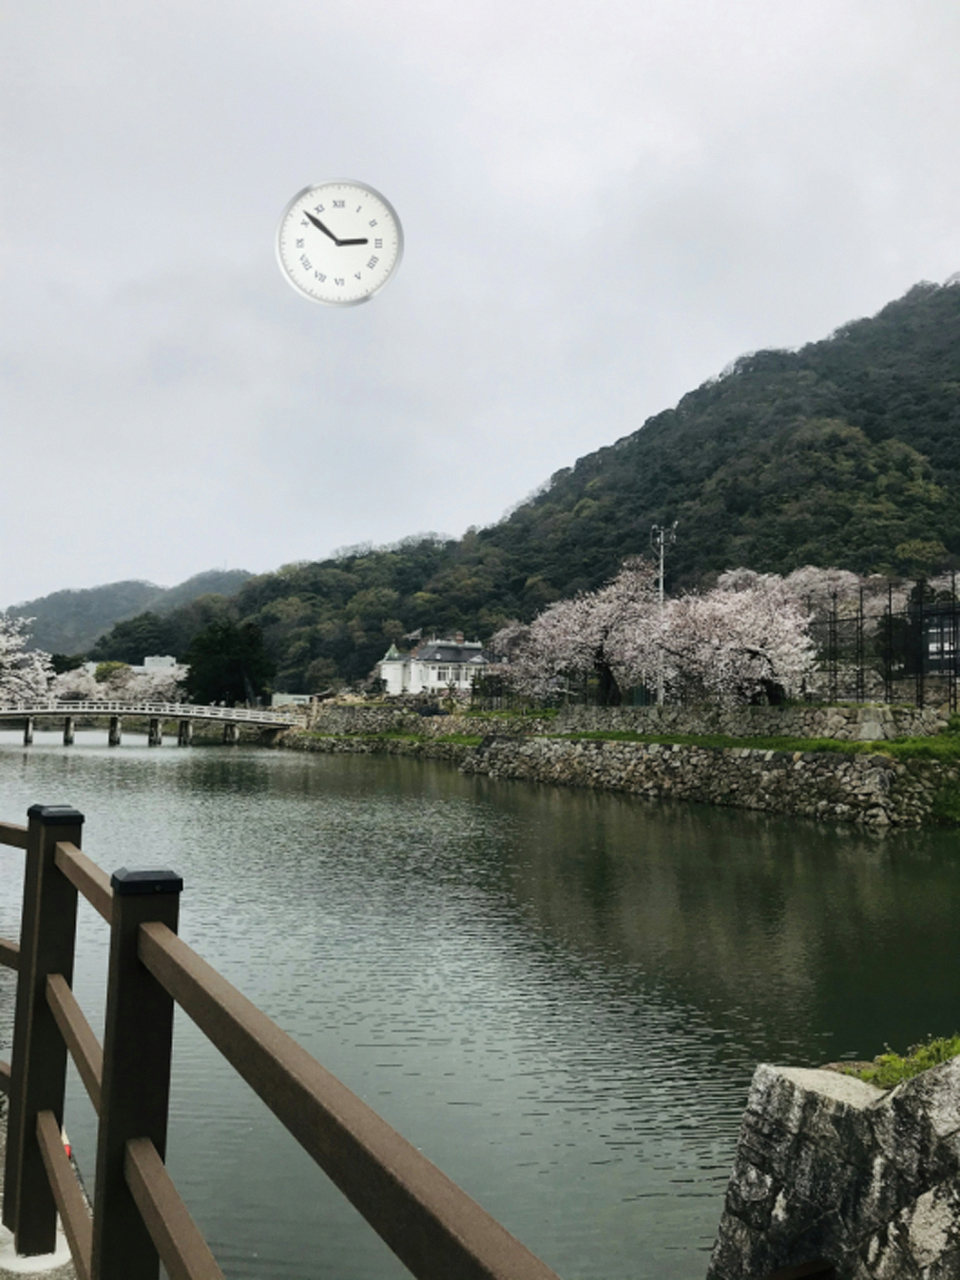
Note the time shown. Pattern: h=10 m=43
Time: h=2 m=52
